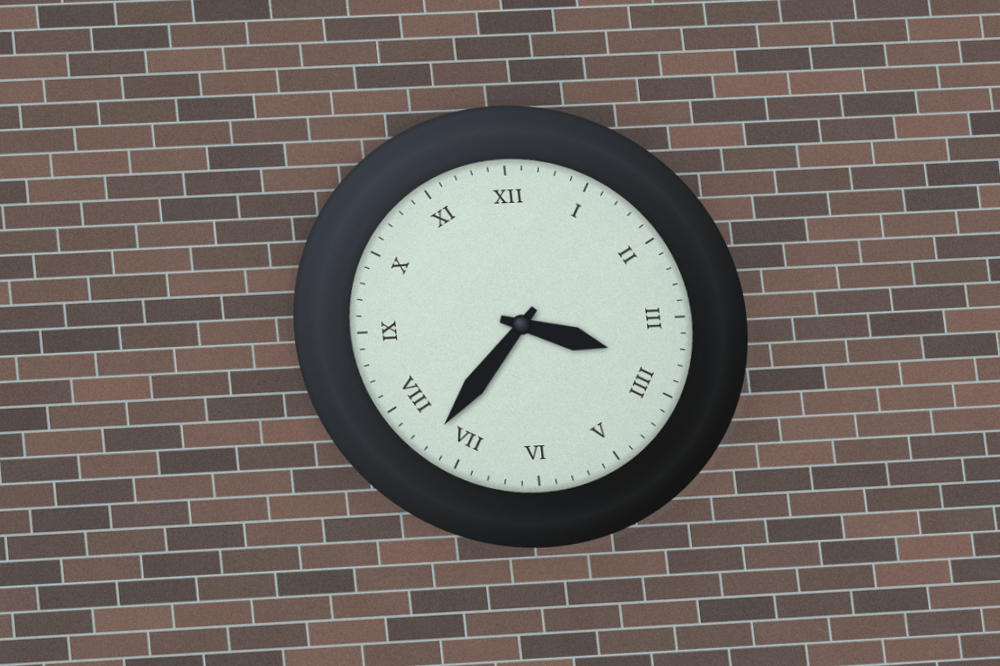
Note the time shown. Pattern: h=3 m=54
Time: h=3 m=37
